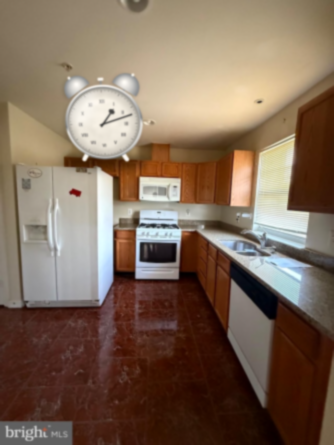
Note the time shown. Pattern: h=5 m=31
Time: h=1 m=12
